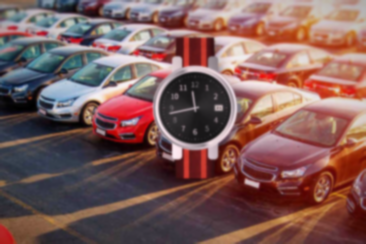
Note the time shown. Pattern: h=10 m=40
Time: h=11 m=43
